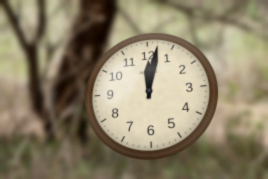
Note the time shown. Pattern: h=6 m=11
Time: h=12 m=2
